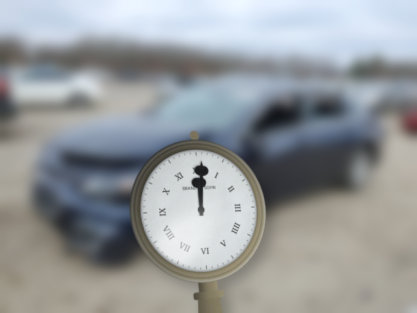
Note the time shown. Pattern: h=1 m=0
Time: h=12 m=1
